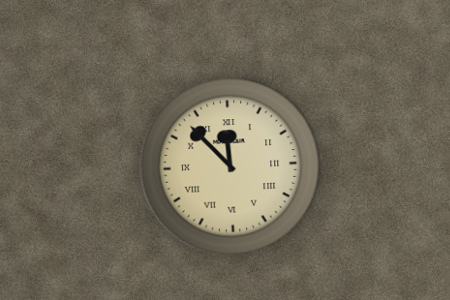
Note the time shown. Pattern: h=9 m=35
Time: h=11 m=53
